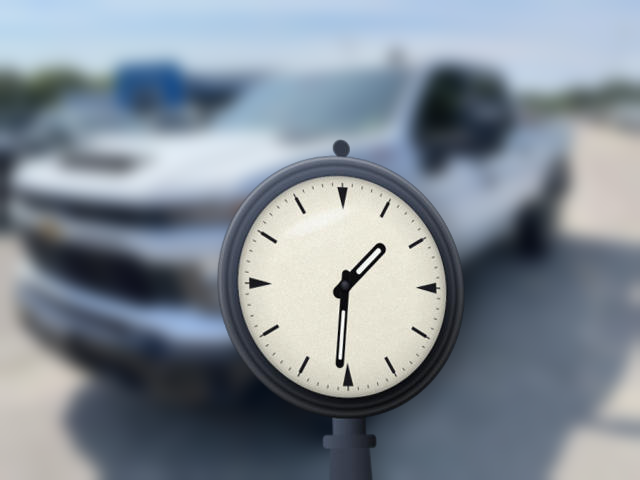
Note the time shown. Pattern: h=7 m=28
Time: h=1 m=31
